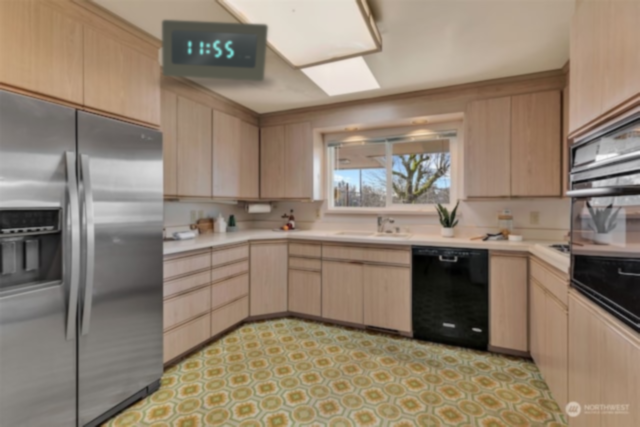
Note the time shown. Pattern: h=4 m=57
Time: h=11 m=55
